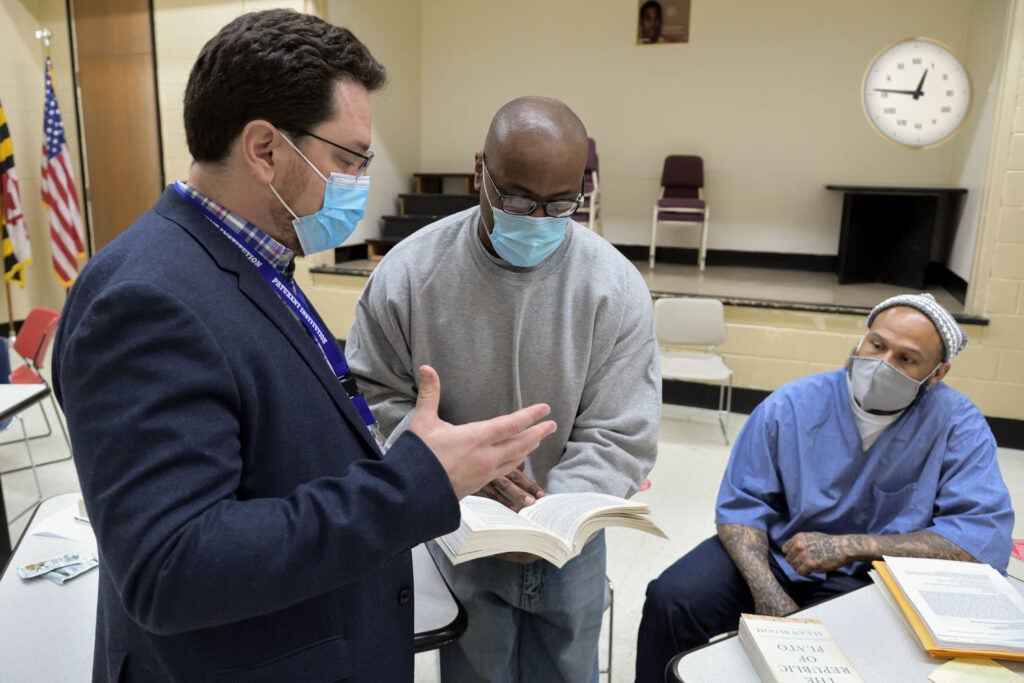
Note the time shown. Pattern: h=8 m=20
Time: h=12 m=46
